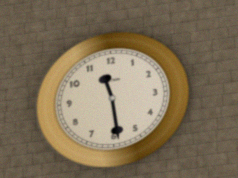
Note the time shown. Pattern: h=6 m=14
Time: h=11 m=29
